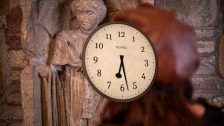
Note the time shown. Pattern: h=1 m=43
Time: h=6 m=28
